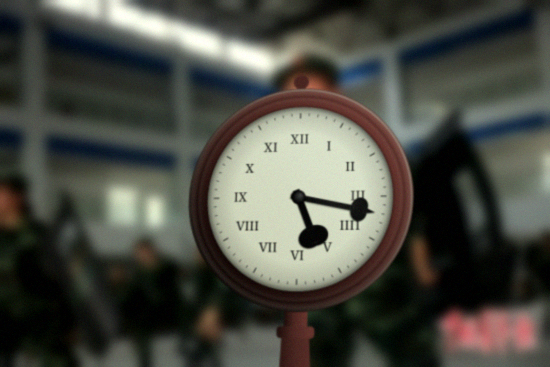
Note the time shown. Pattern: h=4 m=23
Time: h=5 m=17
